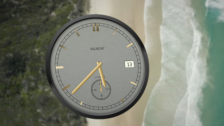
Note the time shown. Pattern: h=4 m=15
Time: h=5 m=38
